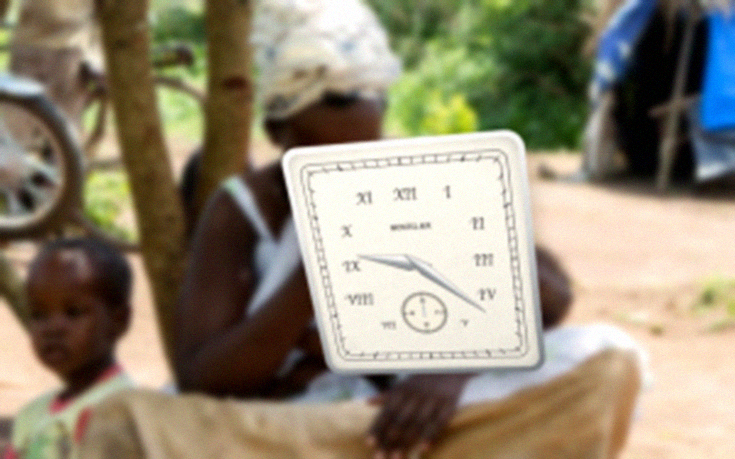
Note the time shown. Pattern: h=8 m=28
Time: h=9 m=22
